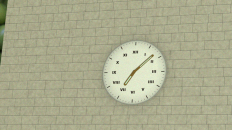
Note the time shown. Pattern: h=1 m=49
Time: h=7 m=8
